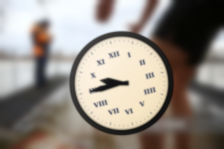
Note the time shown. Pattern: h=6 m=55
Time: h=9 m=45
